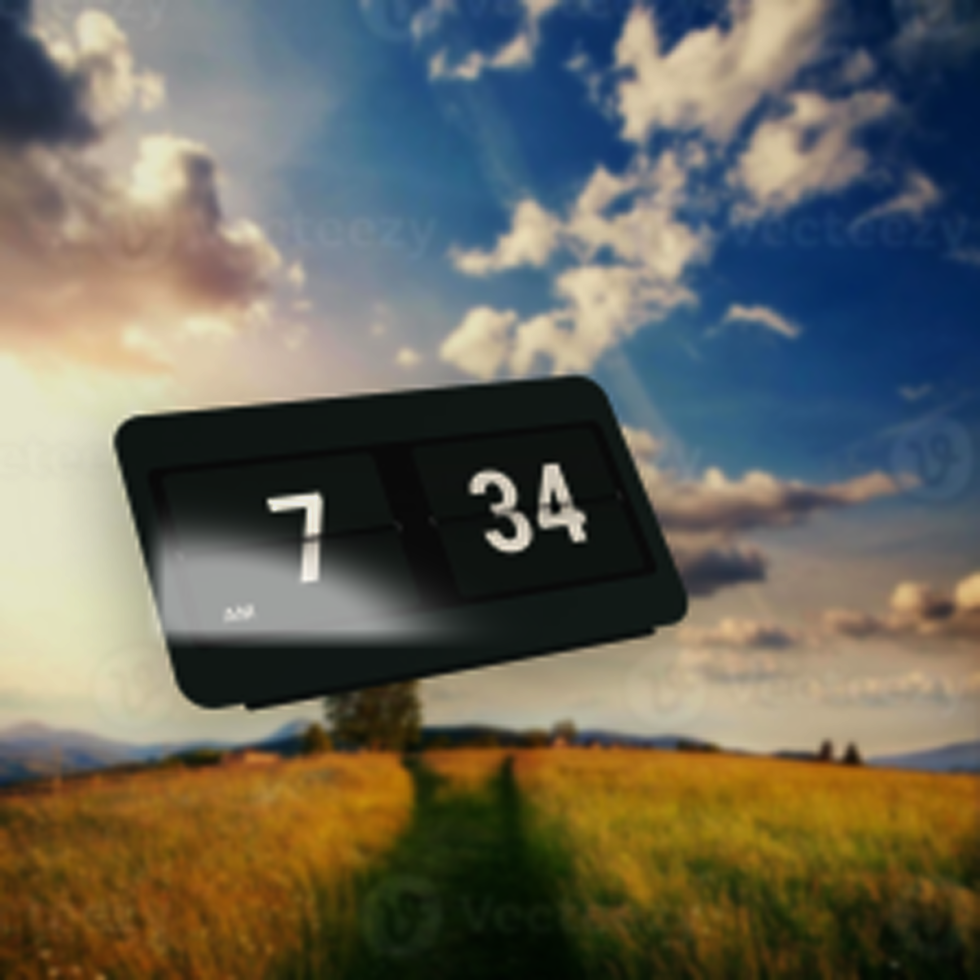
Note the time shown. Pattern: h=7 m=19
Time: h=7 m=34
